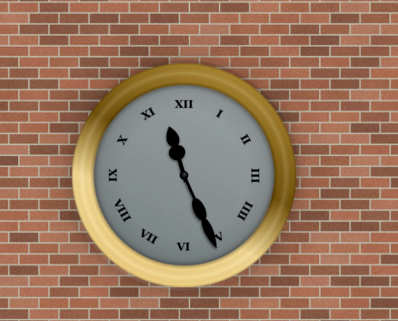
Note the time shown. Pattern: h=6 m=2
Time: h=11 m=26
